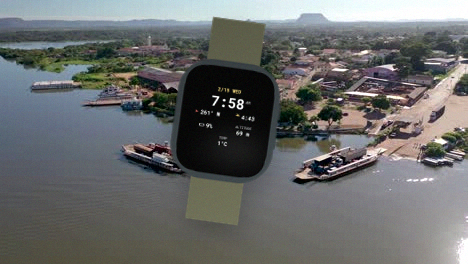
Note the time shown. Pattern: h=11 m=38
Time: h=7 m=58
